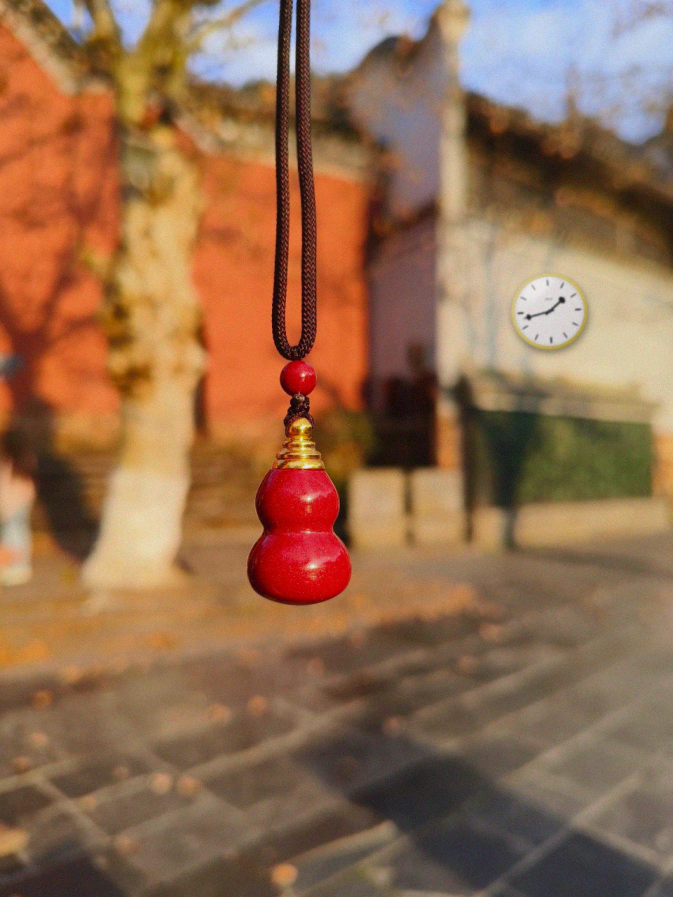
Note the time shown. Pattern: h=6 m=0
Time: h=1 m=43
